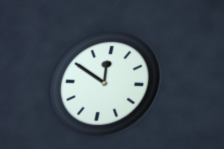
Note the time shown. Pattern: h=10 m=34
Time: h=11 m=50
